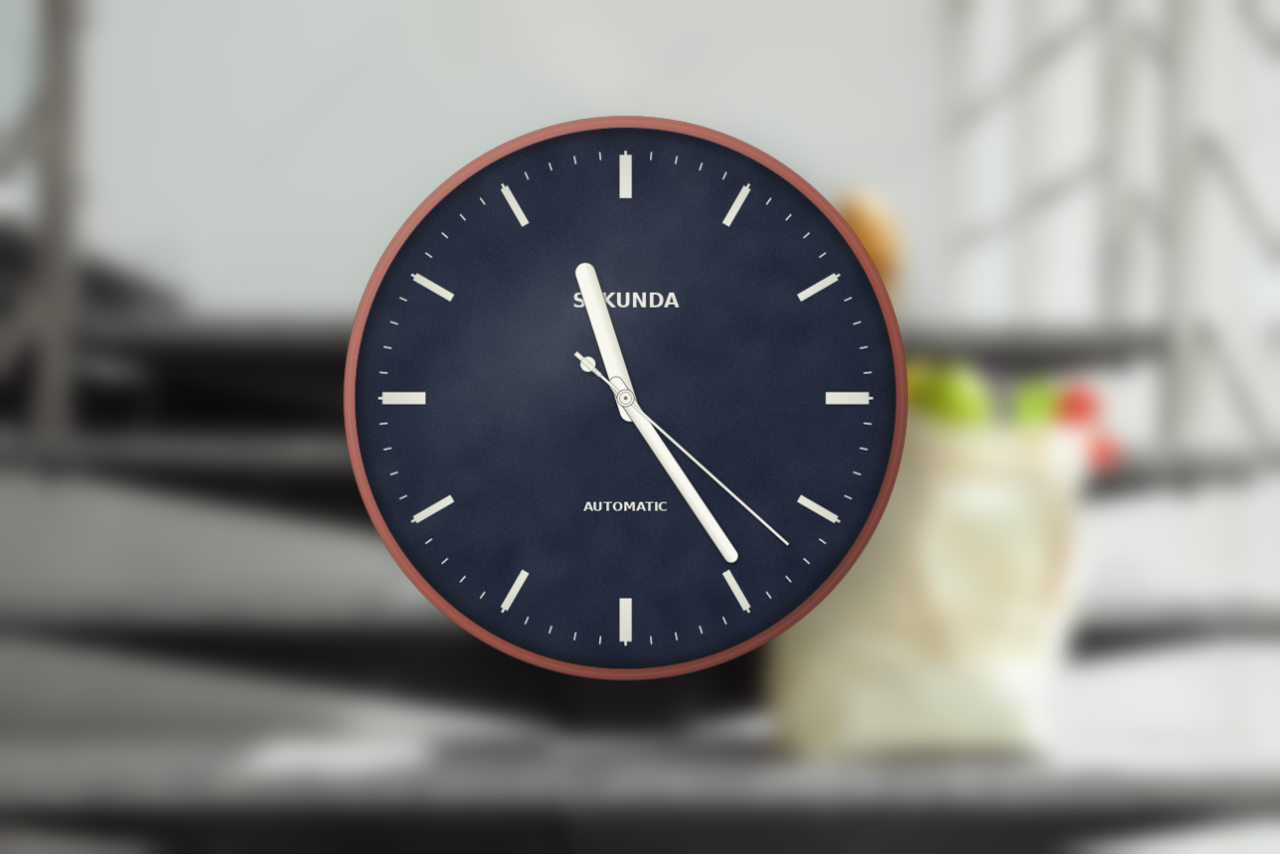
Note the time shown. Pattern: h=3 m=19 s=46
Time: h=11 m=24 s=22
